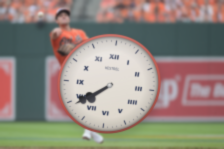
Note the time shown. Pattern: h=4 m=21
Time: h=7 m=39
